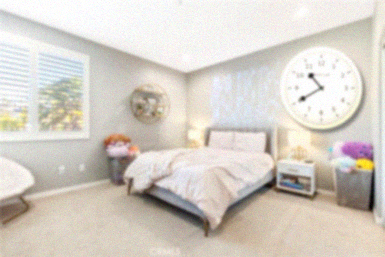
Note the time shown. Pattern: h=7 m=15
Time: h=10 m=40
